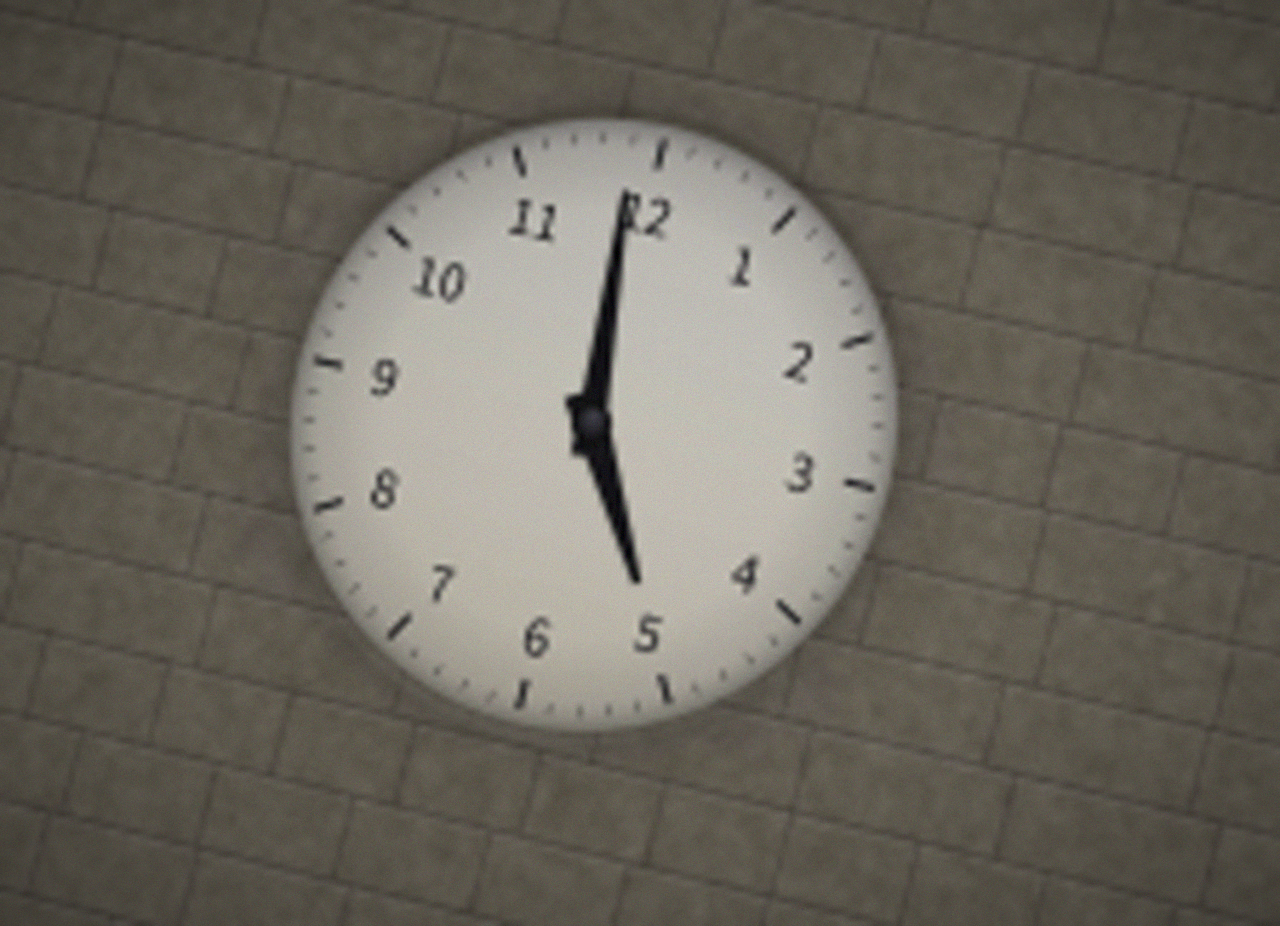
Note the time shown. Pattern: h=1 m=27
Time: h=4 m=59
